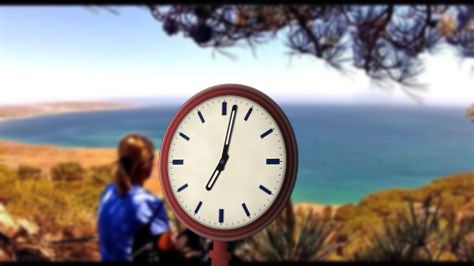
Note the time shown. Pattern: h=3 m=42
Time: h=7 m=2
